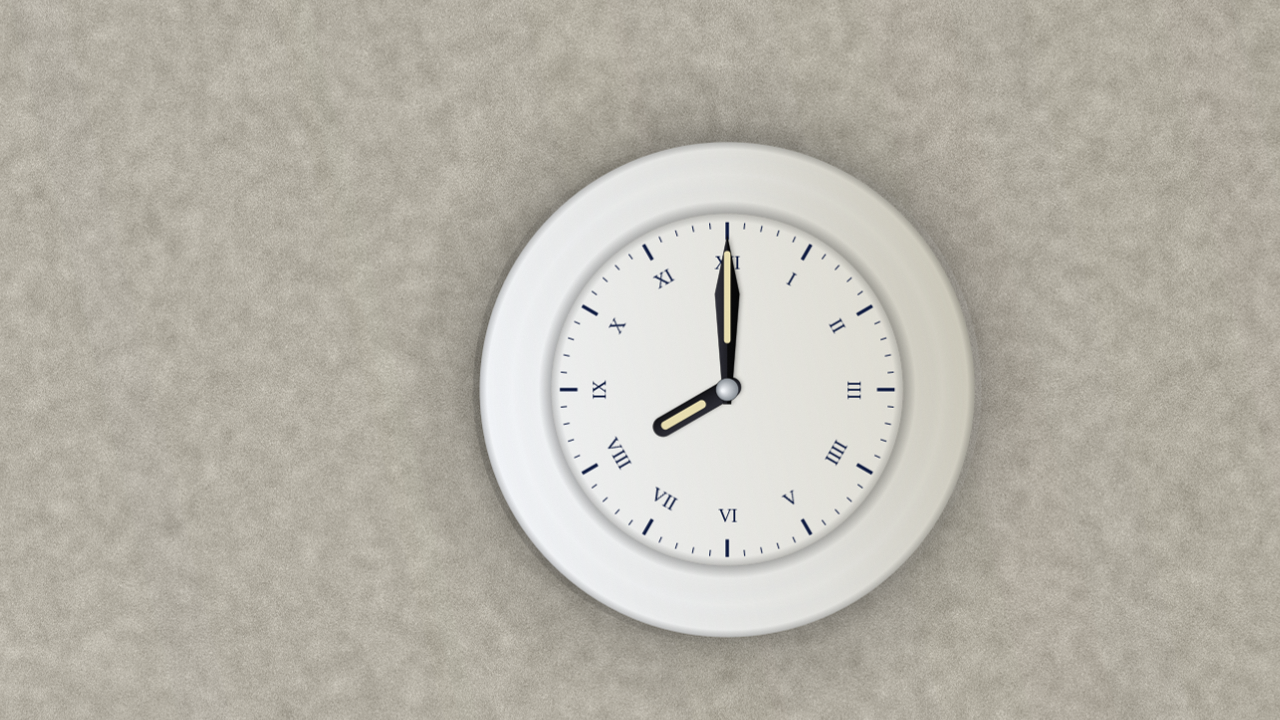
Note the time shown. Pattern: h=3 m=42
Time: h=8 m=0
